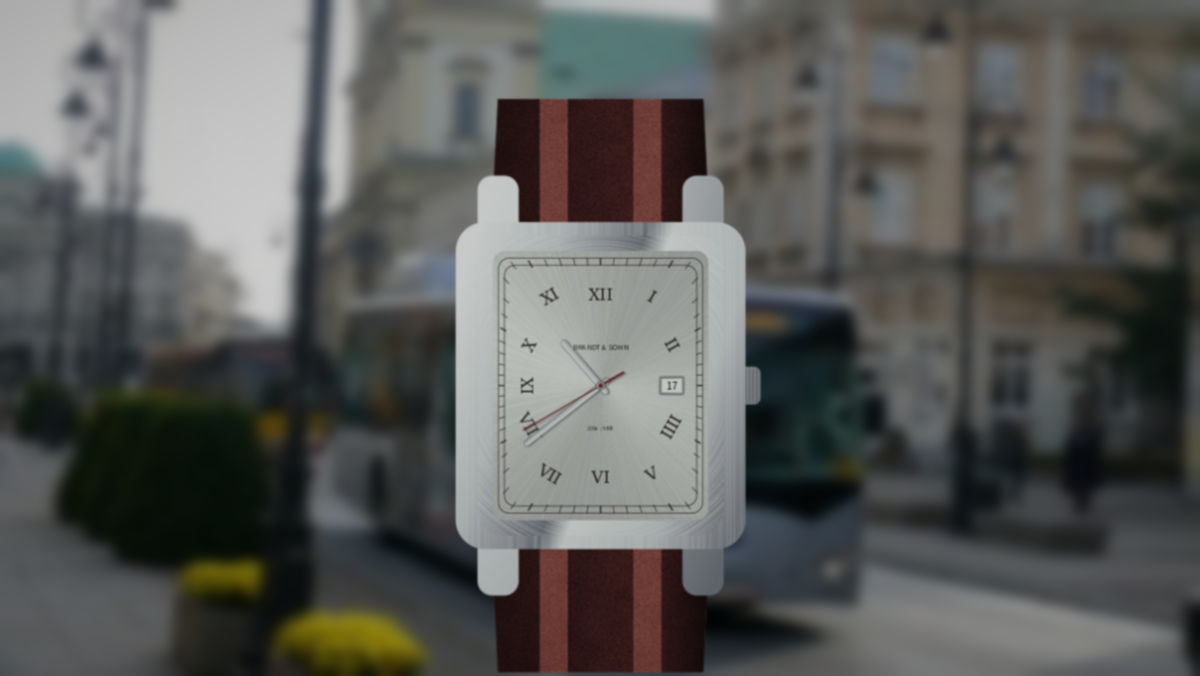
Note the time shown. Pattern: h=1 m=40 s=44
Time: h=10 m=38 s=40
